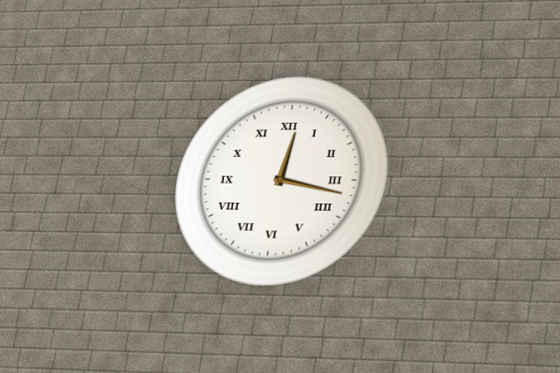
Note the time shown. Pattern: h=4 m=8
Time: h=12 m=17
